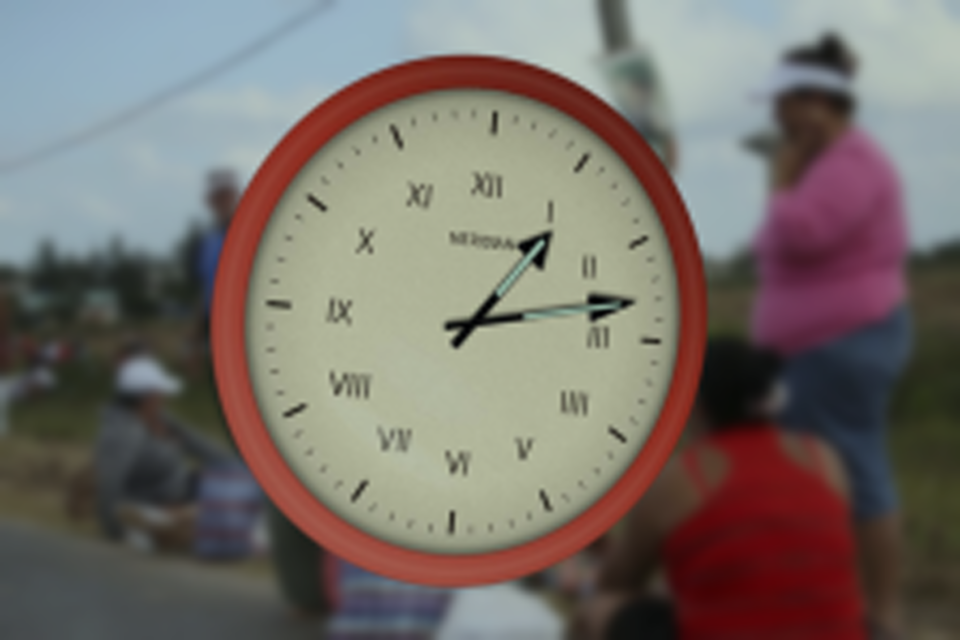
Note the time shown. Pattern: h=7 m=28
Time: h=1 m=13
